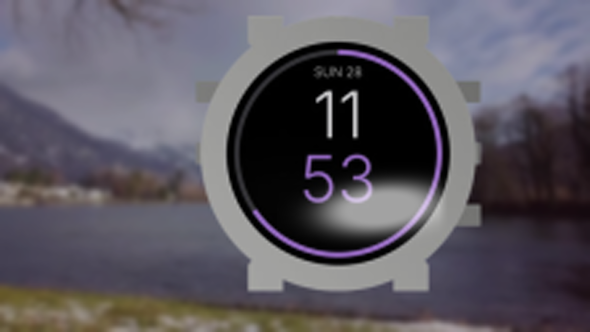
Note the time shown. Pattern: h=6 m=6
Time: h=11 m=53
